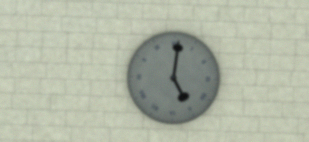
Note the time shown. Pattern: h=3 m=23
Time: h=5 m=1
